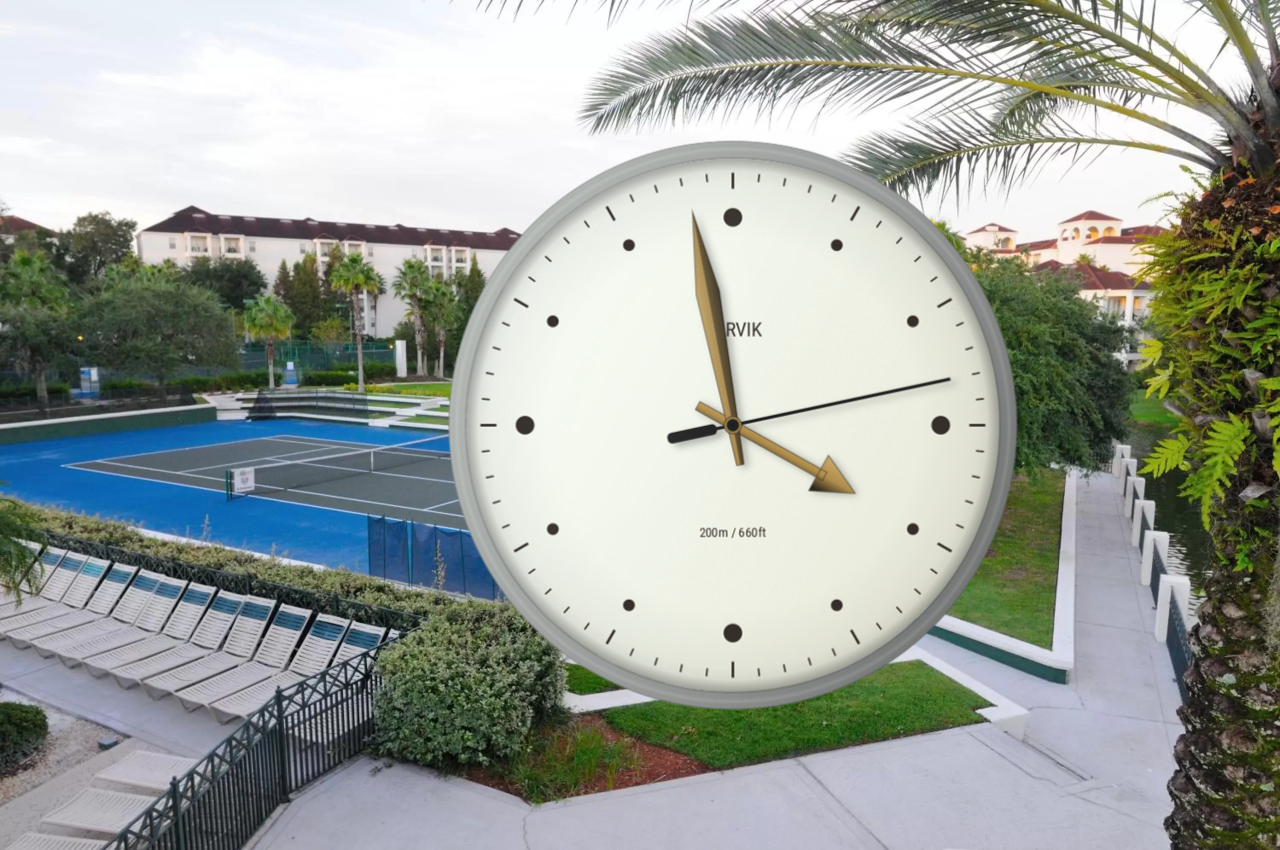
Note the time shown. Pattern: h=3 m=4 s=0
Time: h=3 m=58 s=13
